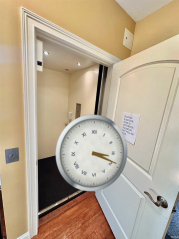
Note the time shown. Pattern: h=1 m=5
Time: h=3 m=19
